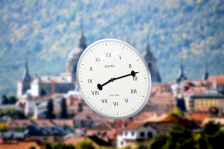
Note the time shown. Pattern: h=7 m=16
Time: h=8 m=13
